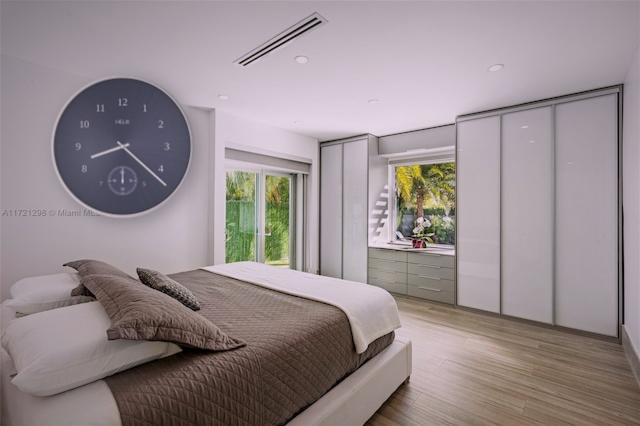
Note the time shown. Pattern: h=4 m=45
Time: h=8 m=22
